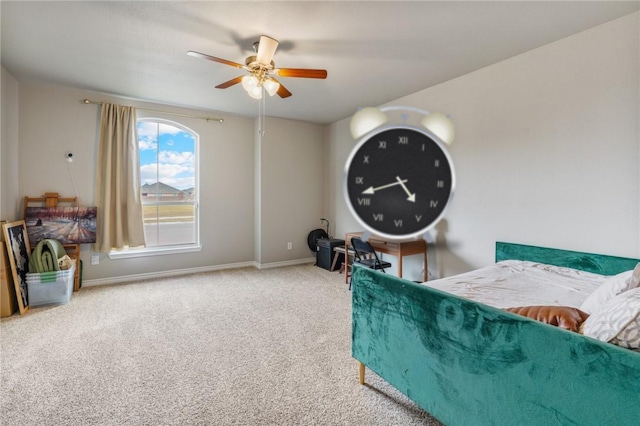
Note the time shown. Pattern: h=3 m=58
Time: h=4 m=42
